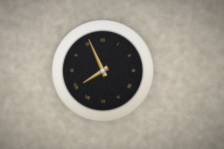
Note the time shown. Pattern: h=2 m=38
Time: h=7 m=56
